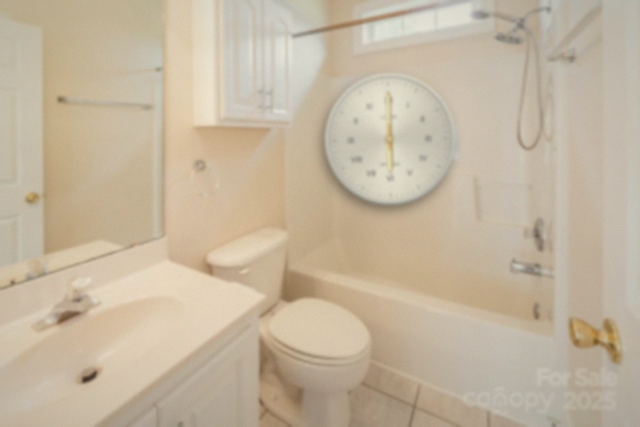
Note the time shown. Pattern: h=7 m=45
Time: h=6 m=0
